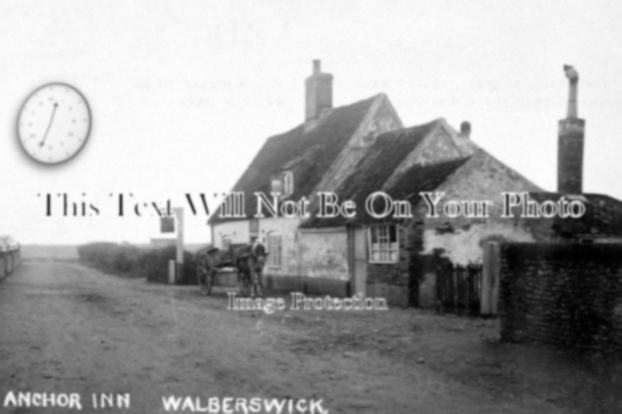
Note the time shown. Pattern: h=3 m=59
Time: h=12 m=34
